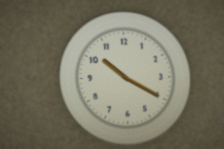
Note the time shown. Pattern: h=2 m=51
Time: h=10 m=20
